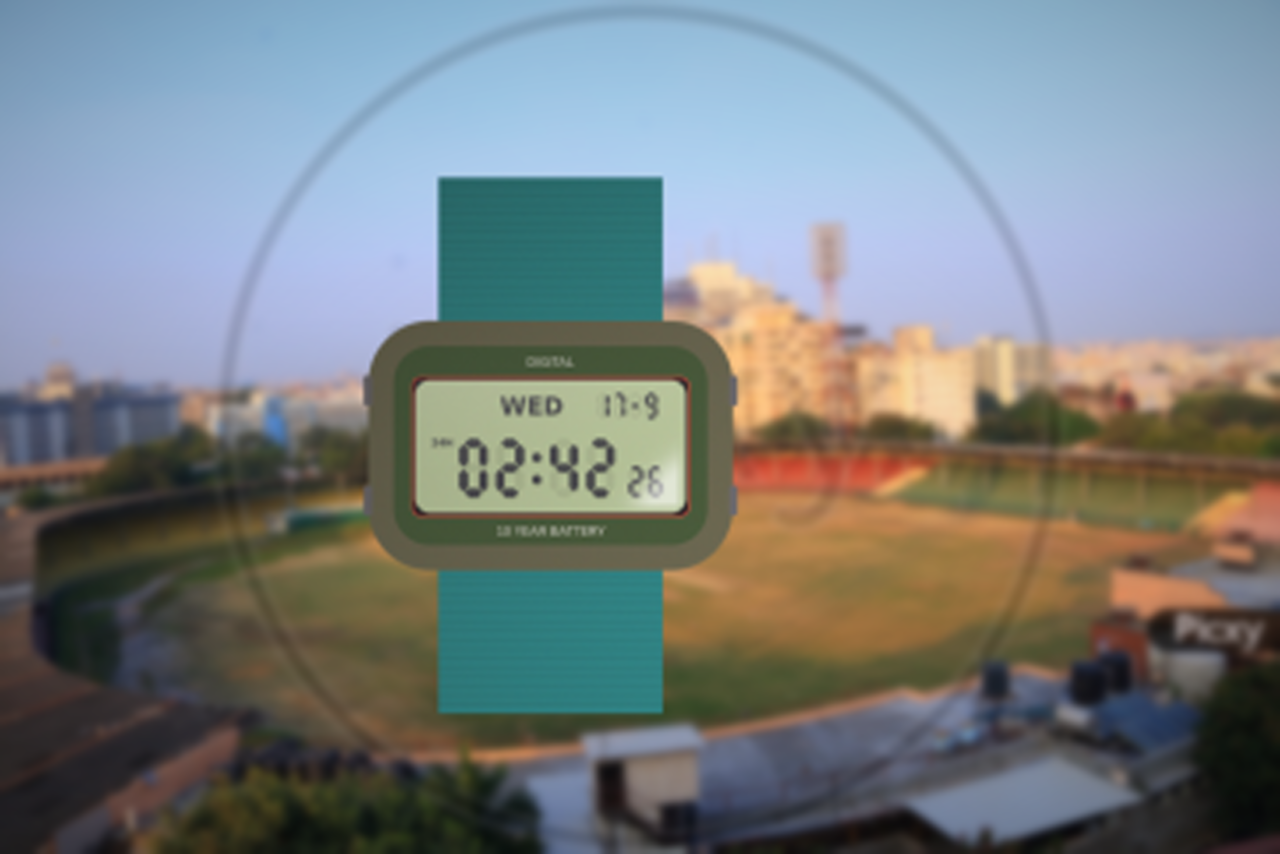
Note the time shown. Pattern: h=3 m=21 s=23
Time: h=2 m=42 s=26
